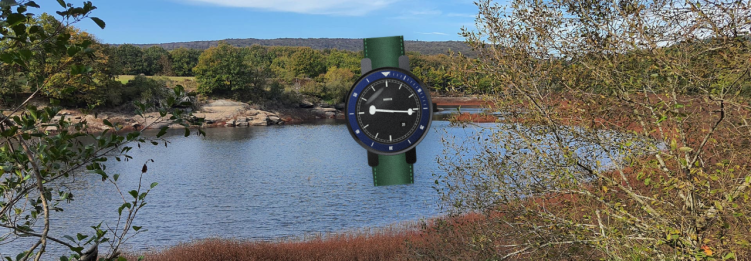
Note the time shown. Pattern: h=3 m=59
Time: h=9 m=16
